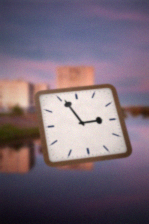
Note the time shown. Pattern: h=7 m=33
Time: h=2 m=56
